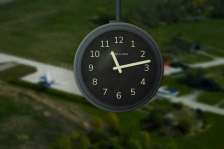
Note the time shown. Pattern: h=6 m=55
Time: h=11 m=13
